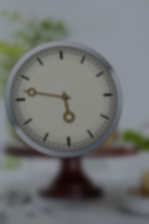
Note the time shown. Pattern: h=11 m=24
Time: h=5 m=47
